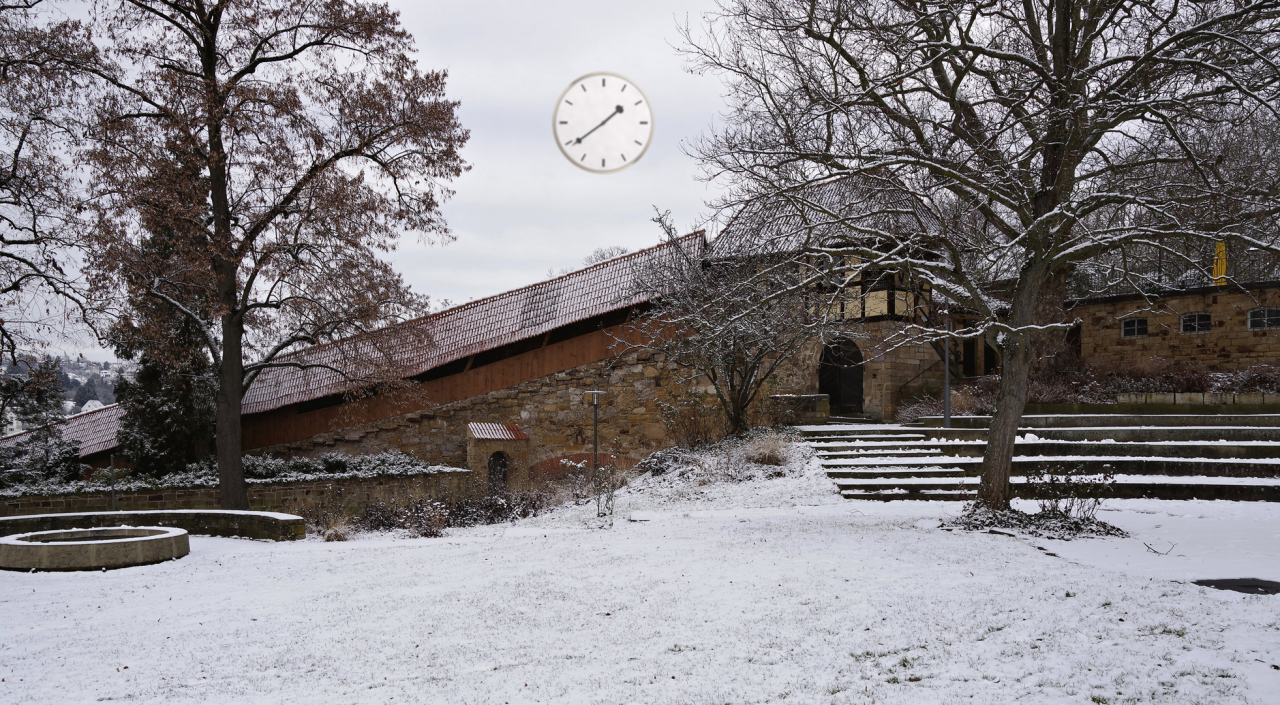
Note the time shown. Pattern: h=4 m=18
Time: h=1 m=39
